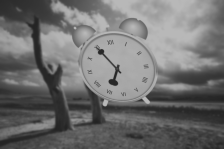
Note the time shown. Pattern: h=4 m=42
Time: h=6 m=55
